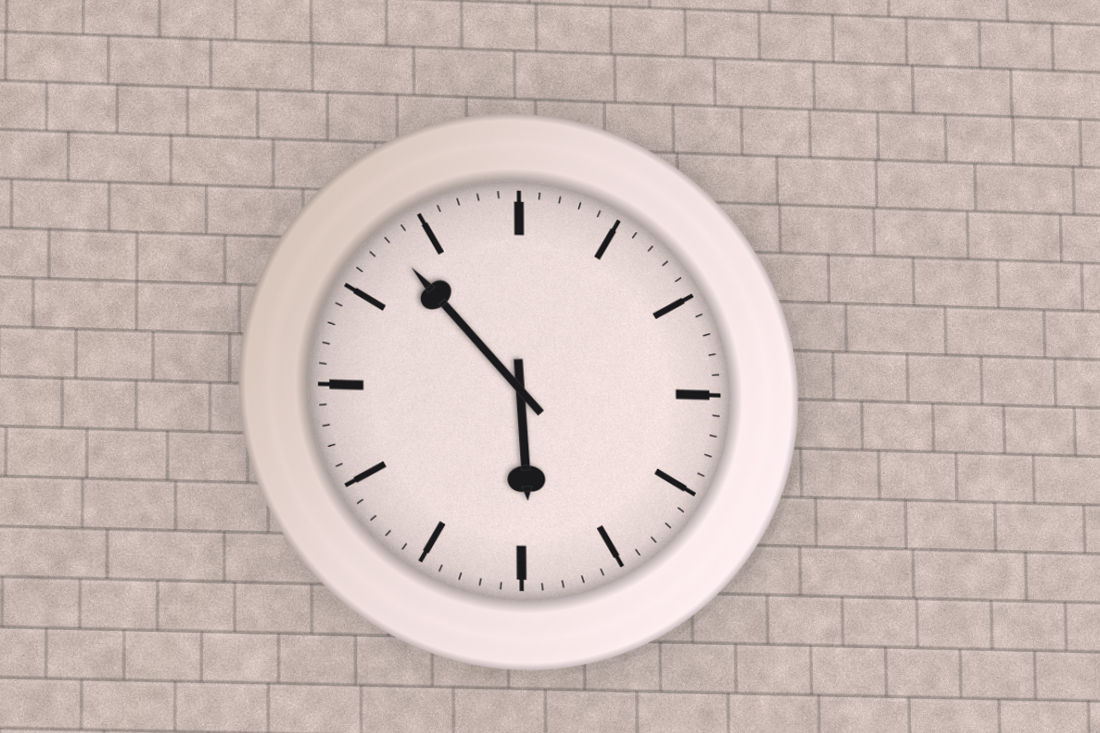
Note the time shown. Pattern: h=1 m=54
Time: h=5 m=53
